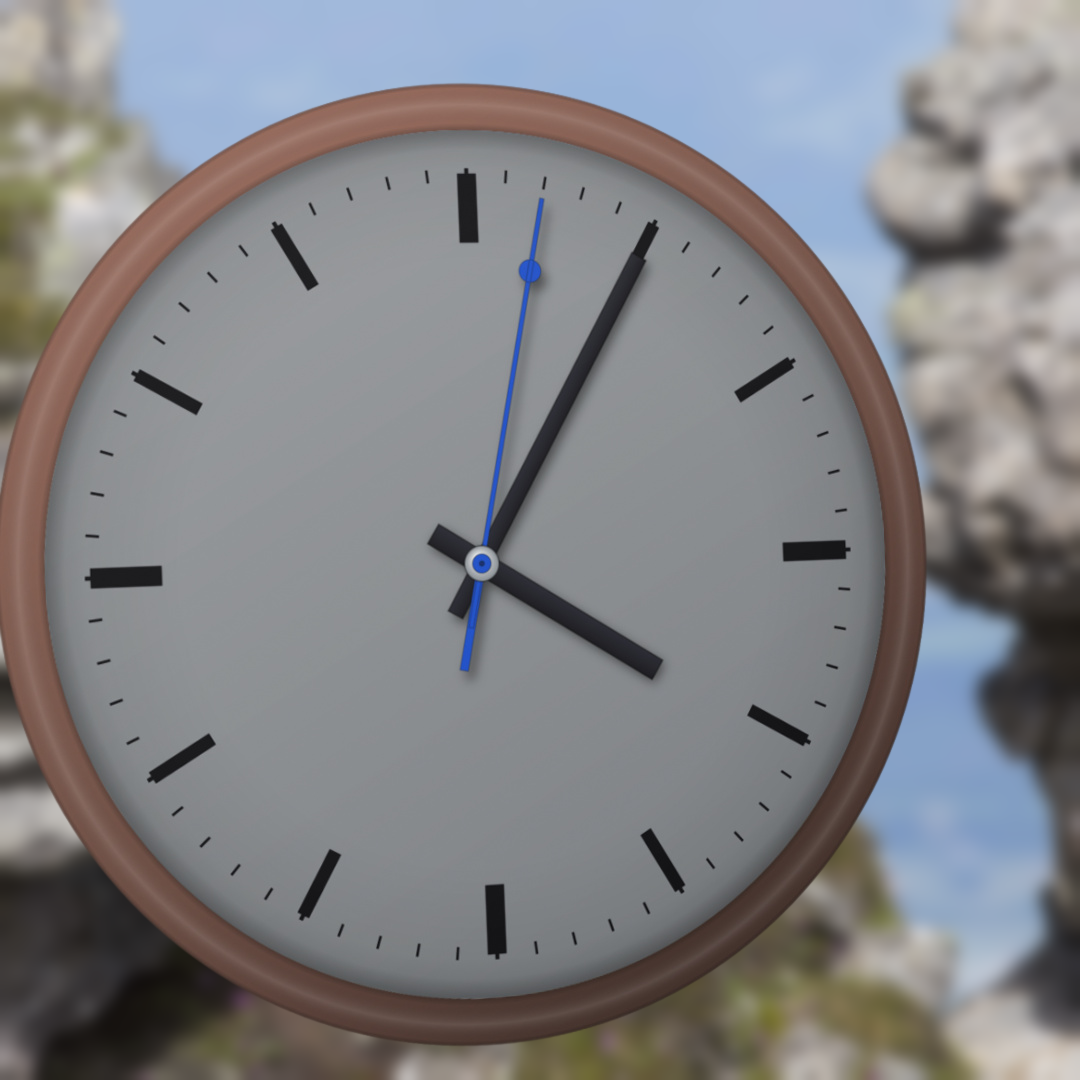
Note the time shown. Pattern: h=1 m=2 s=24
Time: h=4 m=5 s=2
